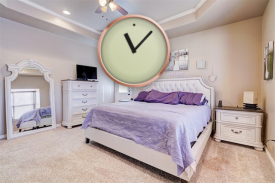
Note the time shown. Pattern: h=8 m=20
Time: h=11 m=7
